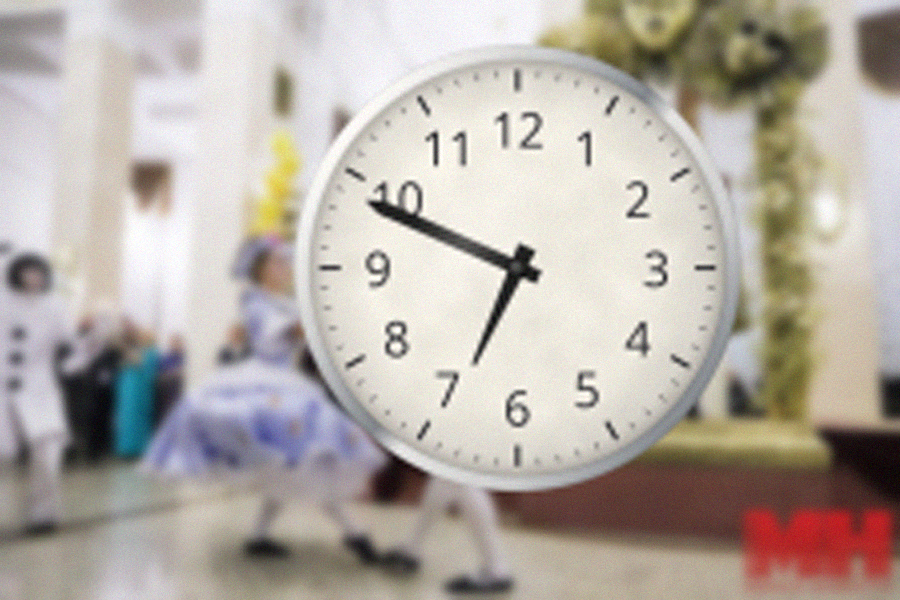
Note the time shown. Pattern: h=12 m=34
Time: h=6 m=49
